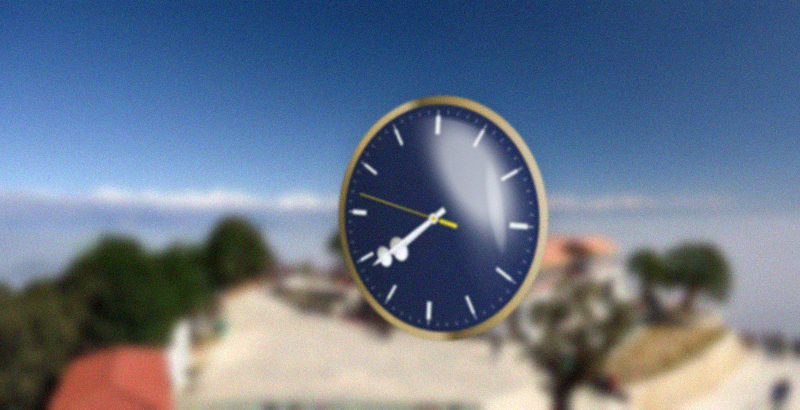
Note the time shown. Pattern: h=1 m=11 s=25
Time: h=7 m=38 s=47
